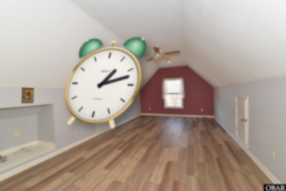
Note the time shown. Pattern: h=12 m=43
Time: h=1 m=12
